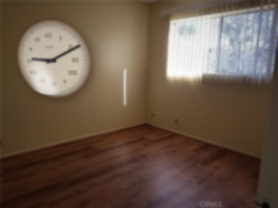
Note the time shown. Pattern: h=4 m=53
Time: h=9 m=11
